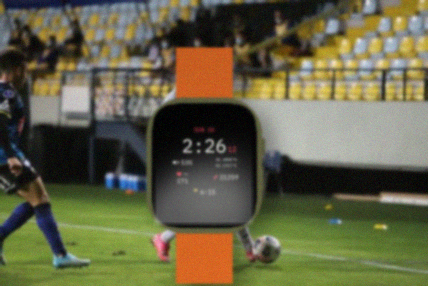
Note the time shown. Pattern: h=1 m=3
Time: h=2 m=26
